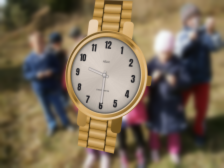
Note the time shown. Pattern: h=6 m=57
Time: h=9 m=30
